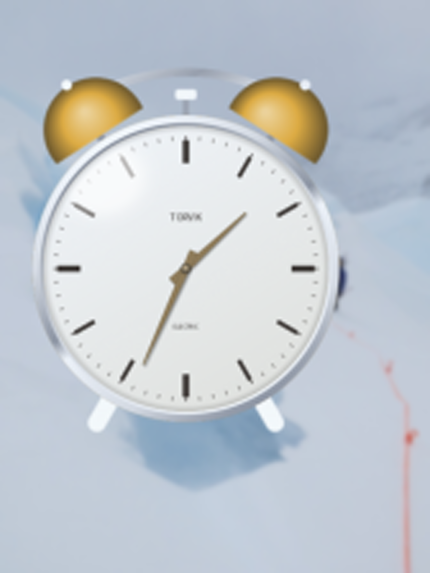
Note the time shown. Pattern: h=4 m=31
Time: h=1 m=34
